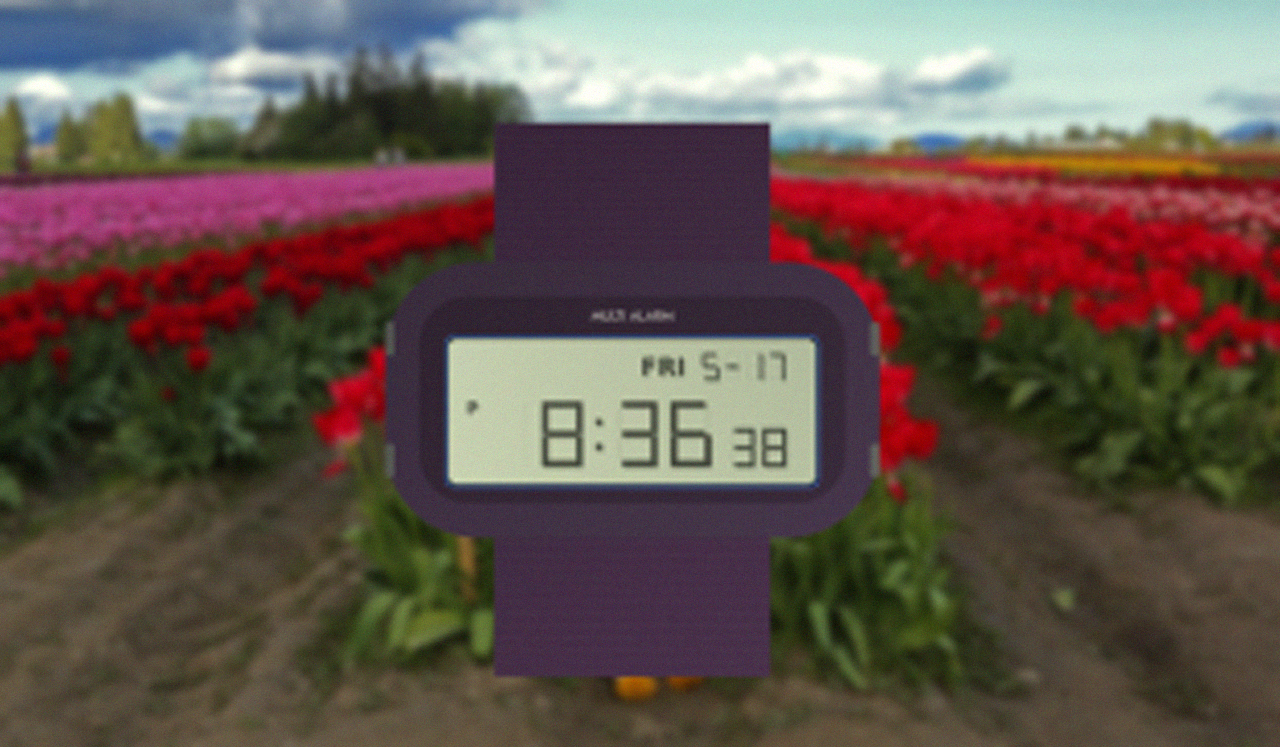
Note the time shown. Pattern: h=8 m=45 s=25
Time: h=8 m=36 s=38
